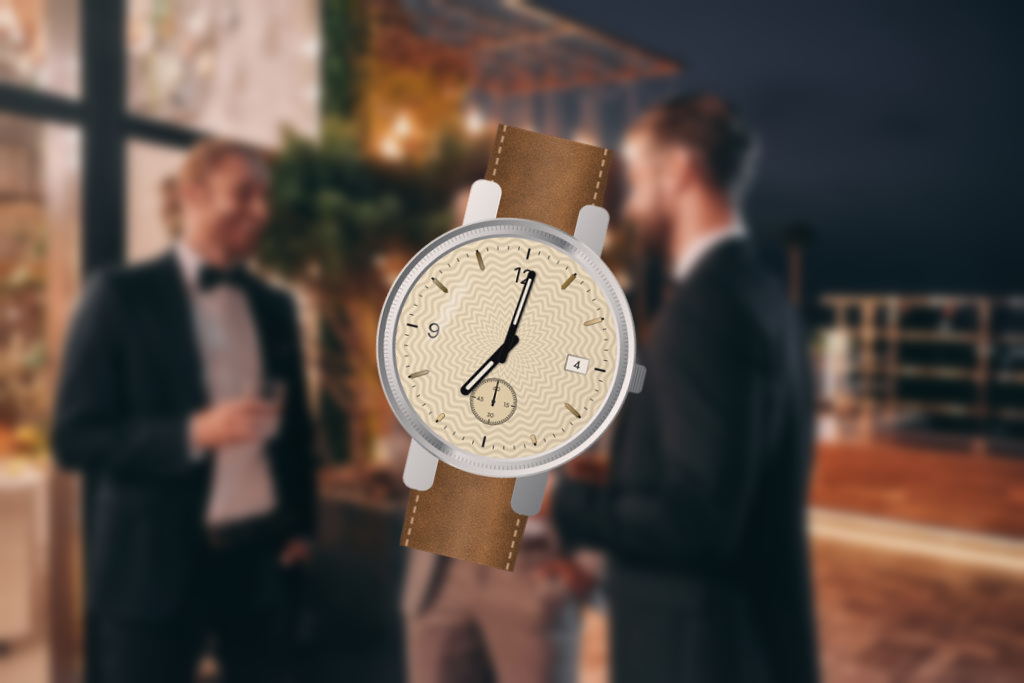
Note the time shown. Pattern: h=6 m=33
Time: h=7 m=1
